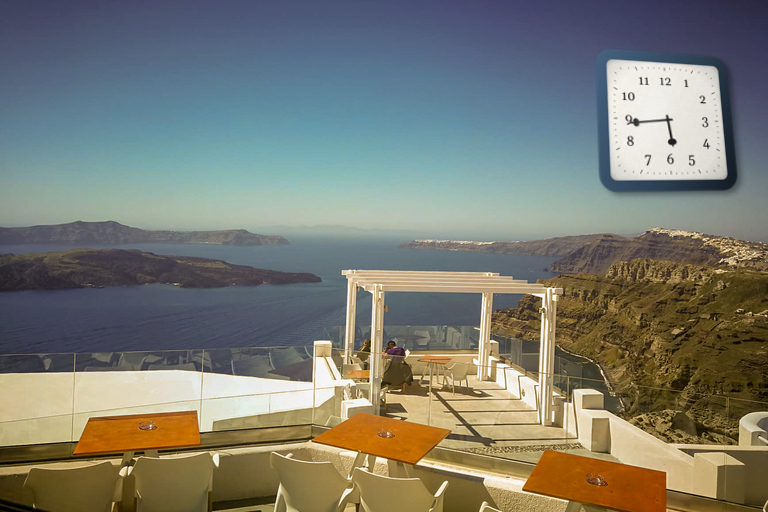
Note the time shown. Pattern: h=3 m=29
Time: h=5 m=44
